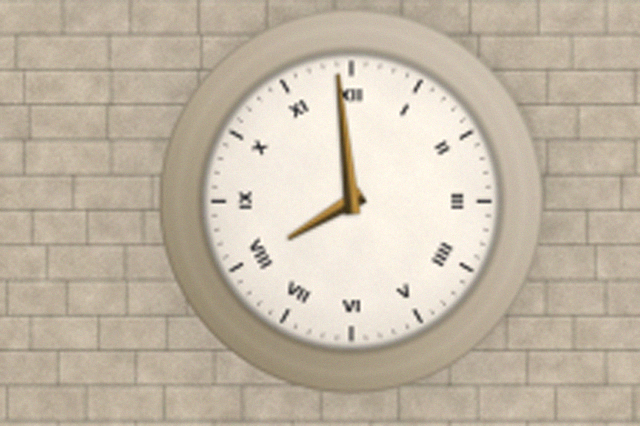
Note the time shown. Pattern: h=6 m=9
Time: h=7 m=59
